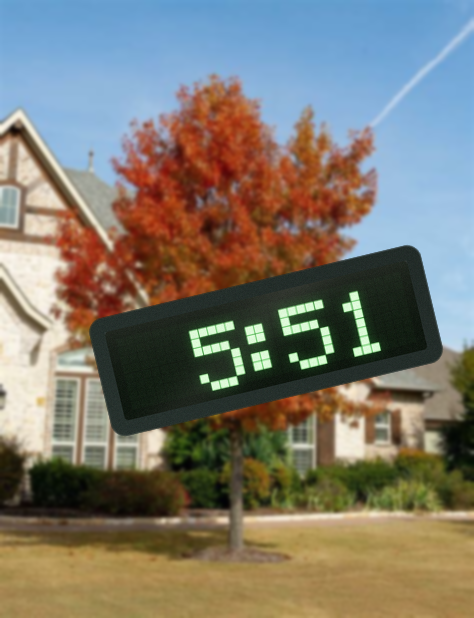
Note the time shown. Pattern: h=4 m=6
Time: h=5 m=51
